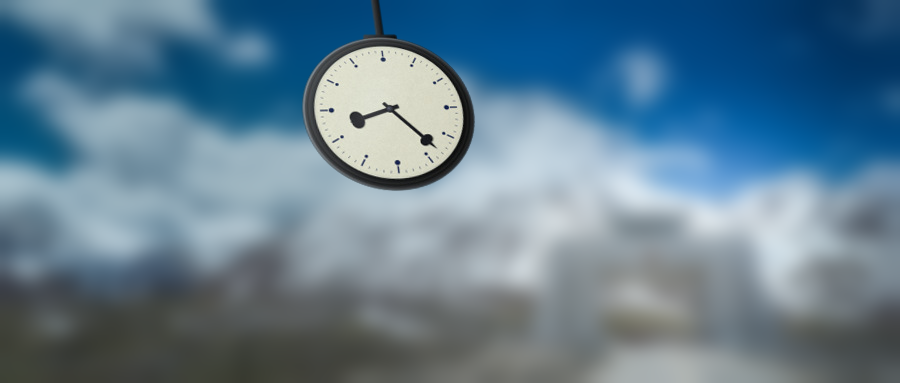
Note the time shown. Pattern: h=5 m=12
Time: h=8 m=23
